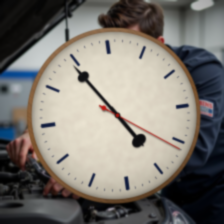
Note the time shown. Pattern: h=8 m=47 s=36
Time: h=4 m=54 s=21
